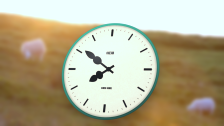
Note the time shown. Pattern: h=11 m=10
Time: h=7 m=51
